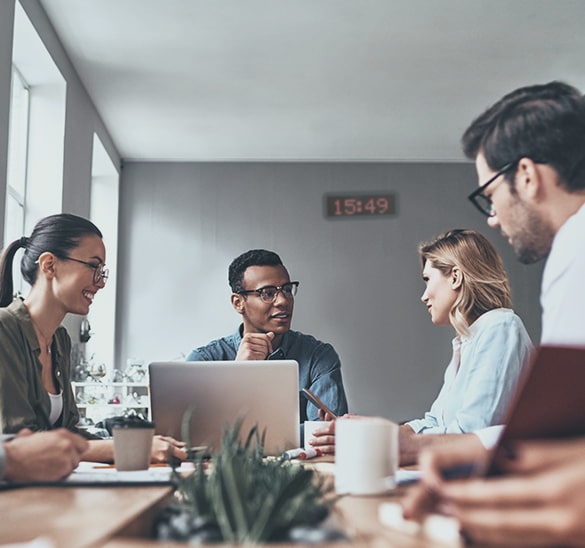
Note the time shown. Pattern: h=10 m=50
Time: h=15 m=49
